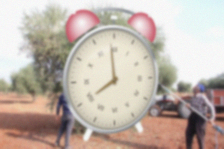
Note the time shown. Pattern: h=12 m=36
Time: h=7 m=59
